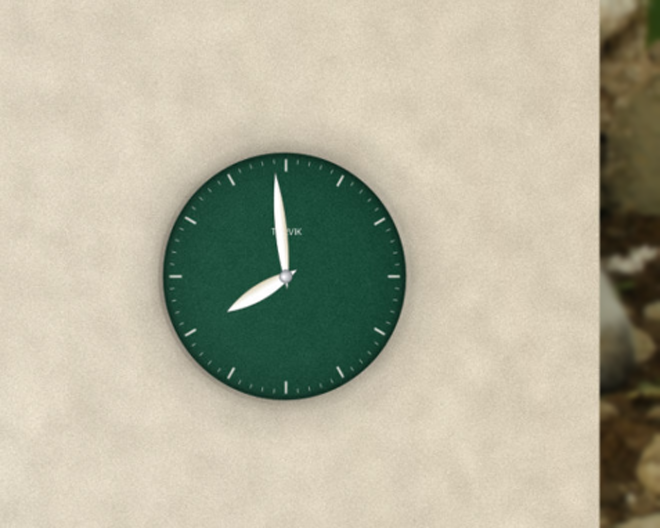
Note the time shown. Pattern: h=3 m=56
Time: h=7 m=59
